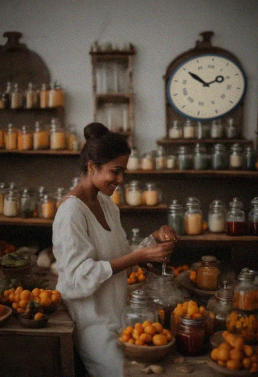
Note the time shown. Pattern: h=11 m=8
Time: h=1 m=50
